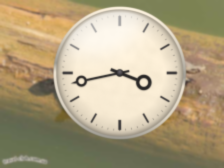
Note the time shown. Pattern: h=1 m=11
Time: h=3 m=43
